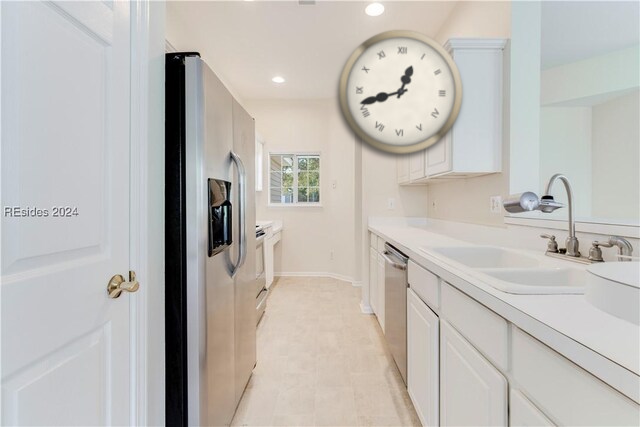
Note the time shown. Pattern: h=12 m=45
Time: h=12 m=42
